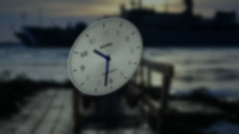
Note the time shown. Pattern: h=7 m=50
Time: h=10 m=32
